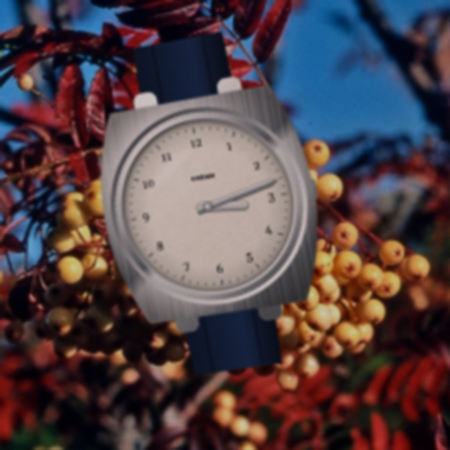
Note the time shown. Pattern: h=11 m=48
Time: h=3 m=13
